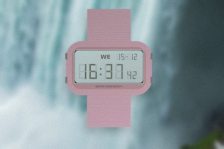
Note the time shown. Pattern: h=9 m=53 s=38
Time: h=16 m=37 s=42
